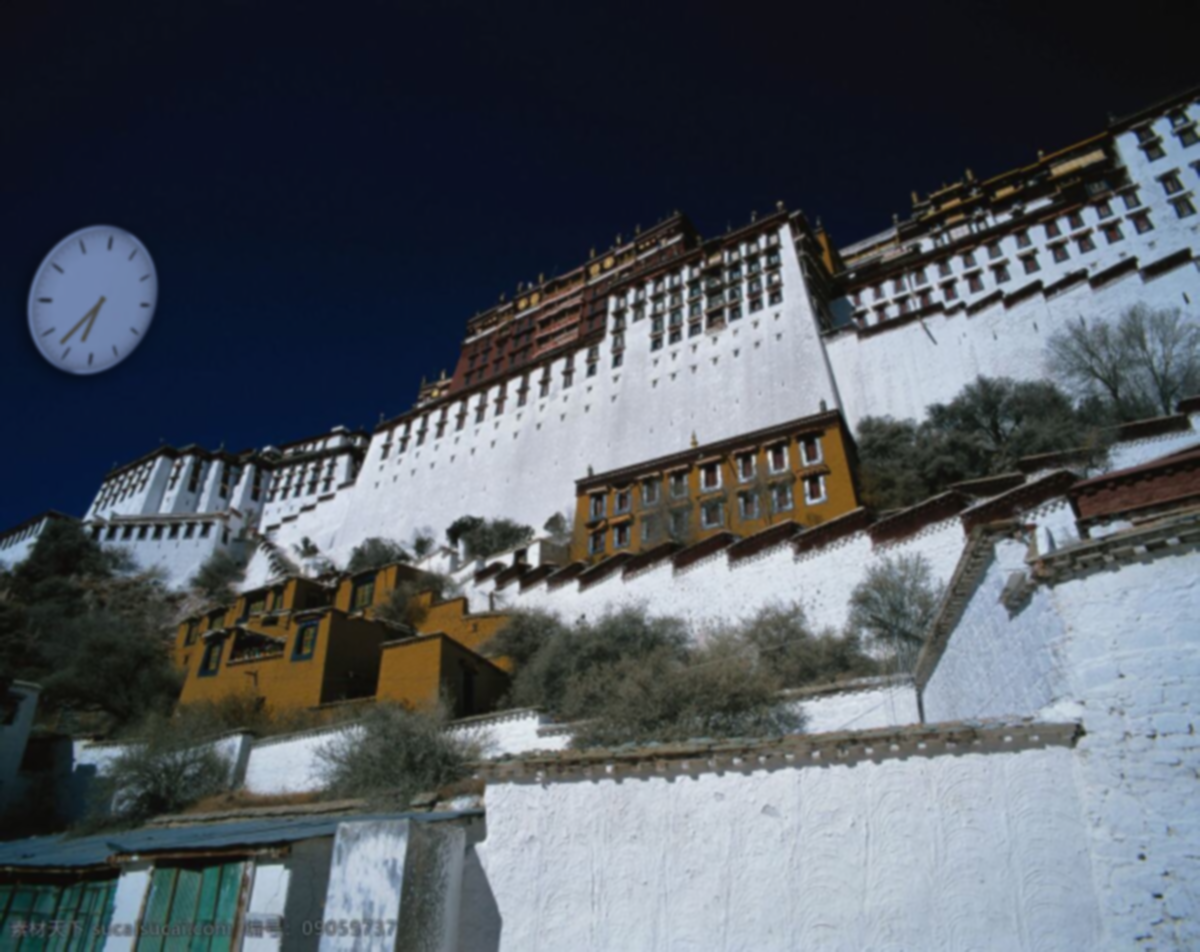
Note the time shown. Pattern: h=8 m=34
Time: h=6 m=37
